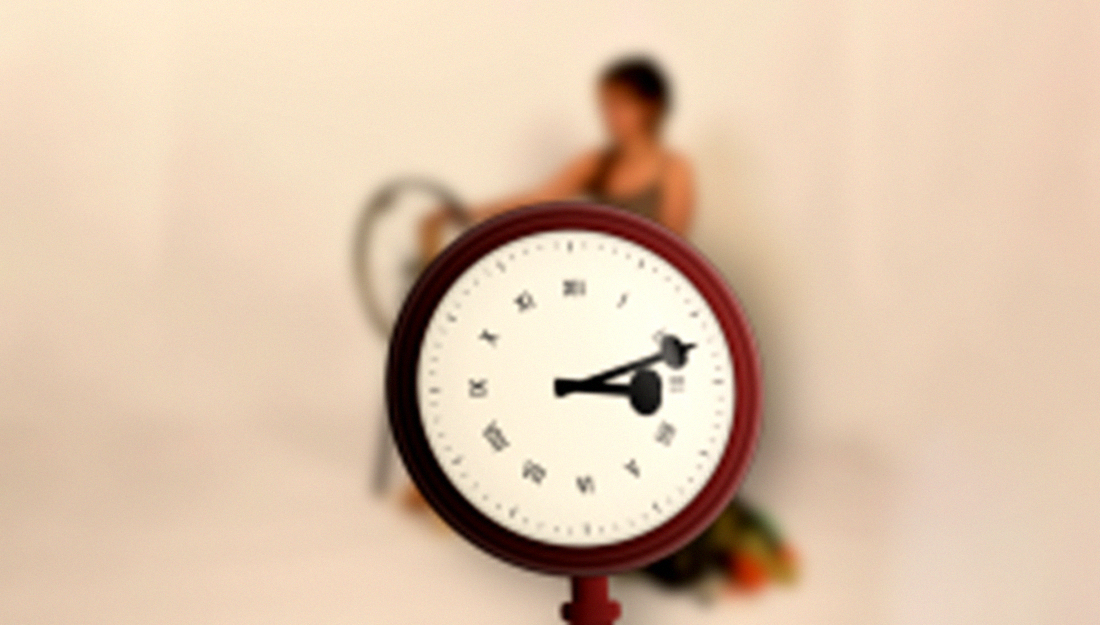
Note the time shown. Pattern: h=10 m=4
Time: h=3 m=12
